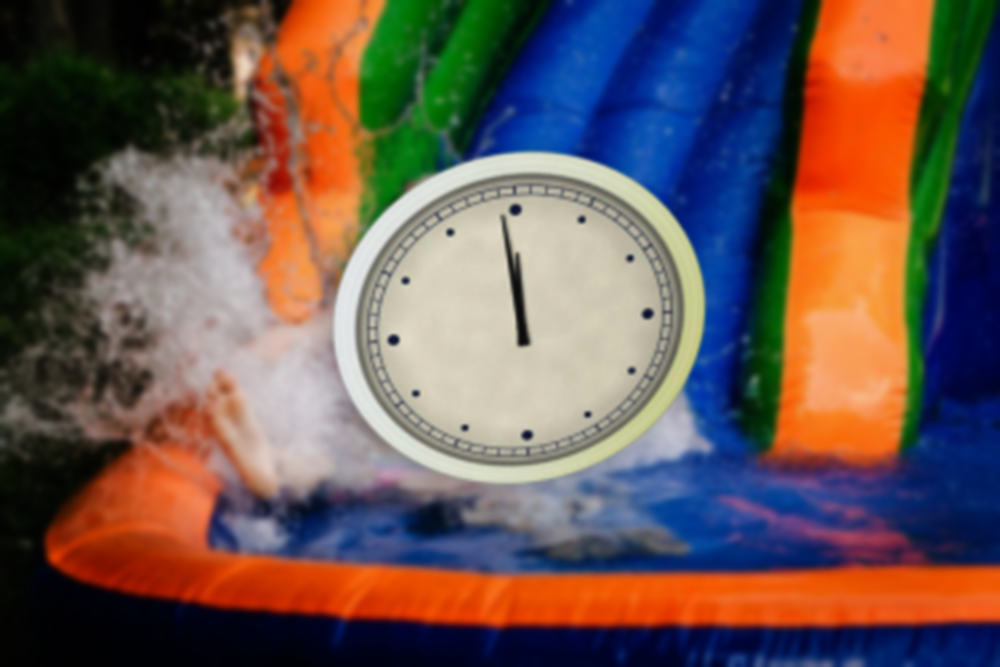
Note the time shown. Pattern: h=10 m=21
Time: h=11 m=59
